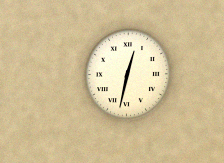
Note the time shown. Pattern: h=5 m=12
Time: h=12 m=32
